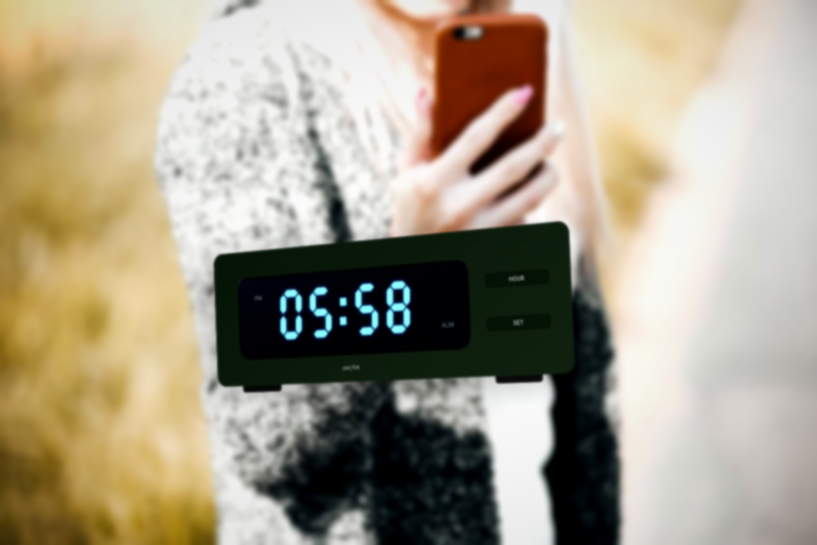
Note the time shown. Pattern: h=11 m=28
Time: h=5 m=58
